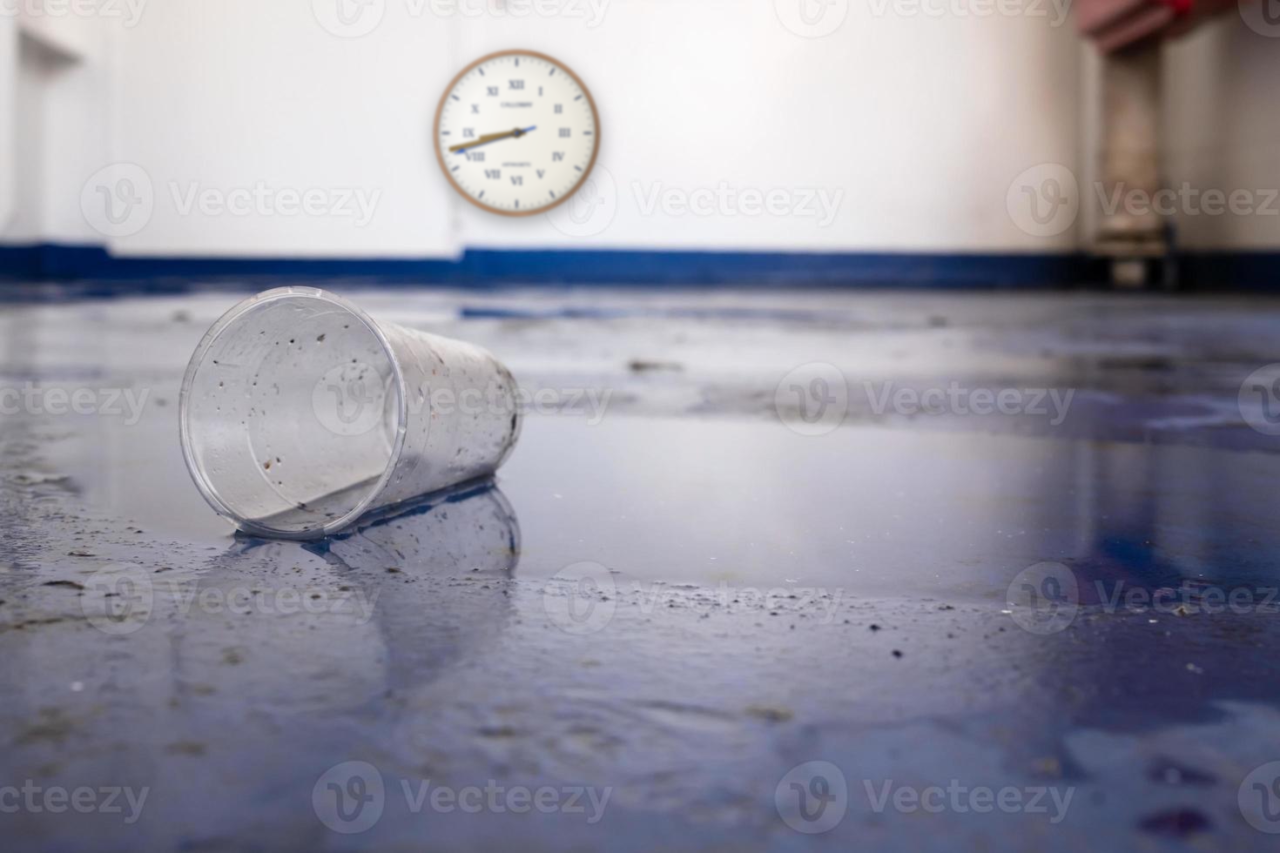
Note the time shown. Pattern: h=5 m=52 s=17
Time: h=8 m=42 s=42
